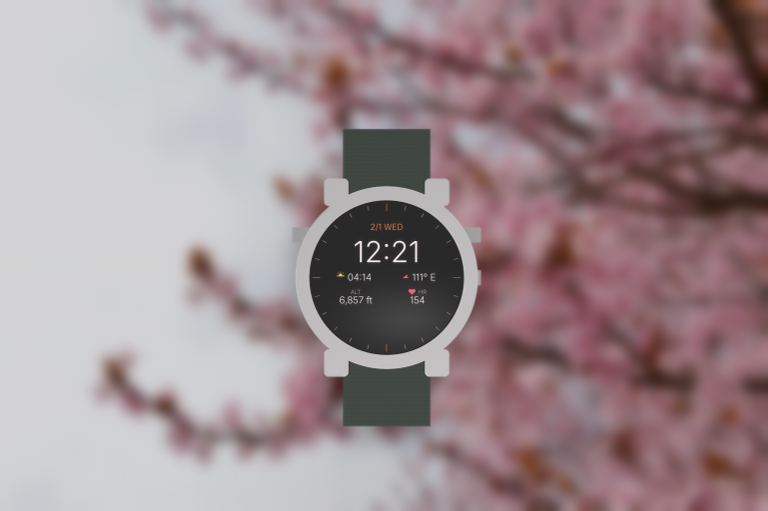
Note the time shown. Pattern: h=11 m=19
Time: h=12 m=21
